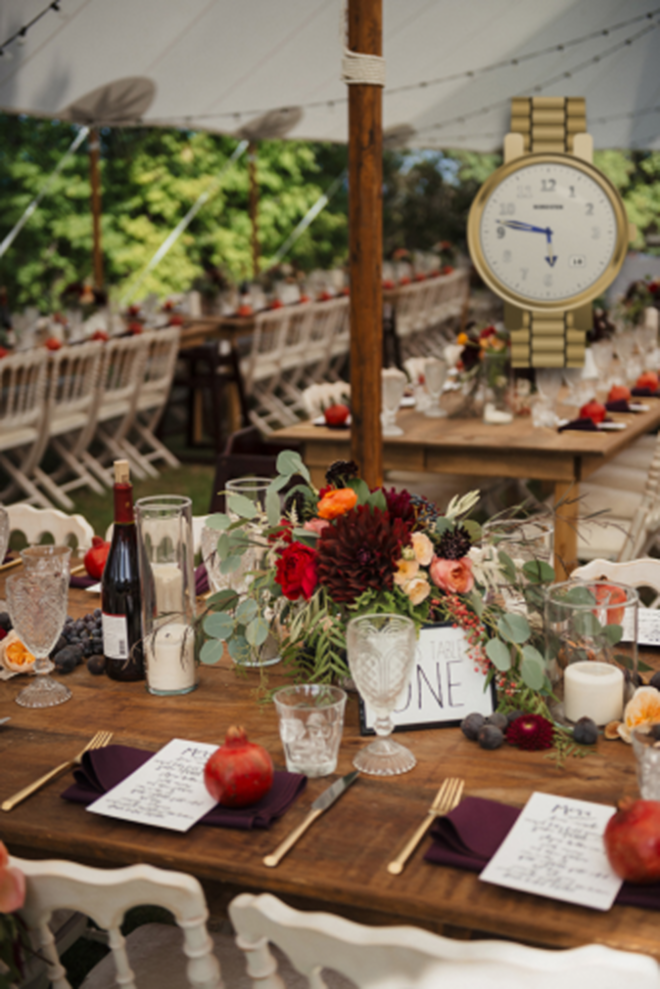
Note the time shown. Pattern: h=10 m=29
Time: h=5 m=47
